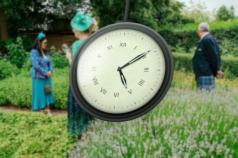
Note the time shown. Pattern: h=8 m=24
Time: h=5 m=9
